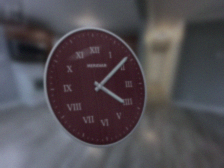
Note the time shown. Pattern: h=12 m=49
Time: h=4 m=9
